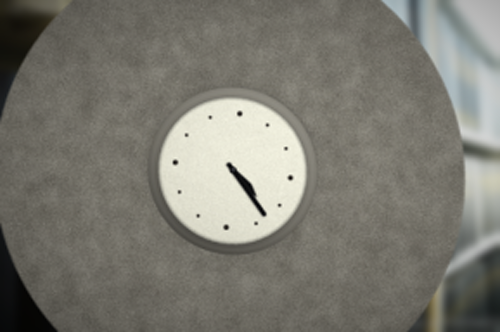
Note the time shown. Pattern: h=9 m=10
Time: h=4 m=23
